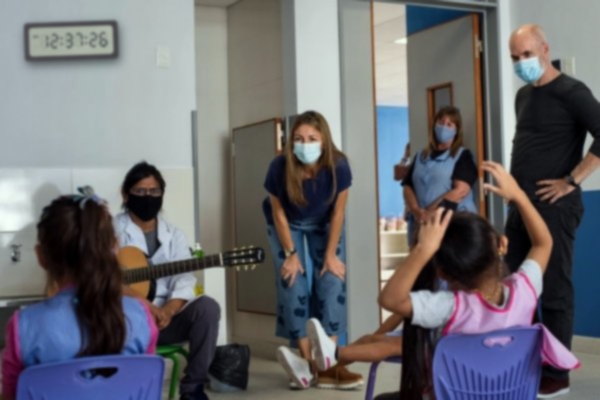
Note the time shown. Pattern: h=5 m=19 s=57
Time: h=12 m=37 s=26
